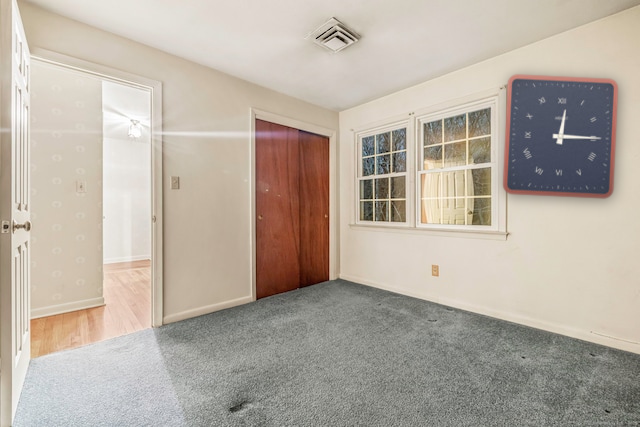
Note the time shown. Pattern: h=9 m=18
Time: h=12 m=15
